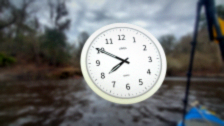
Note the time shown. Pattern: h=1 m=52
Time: h=7 m=50
